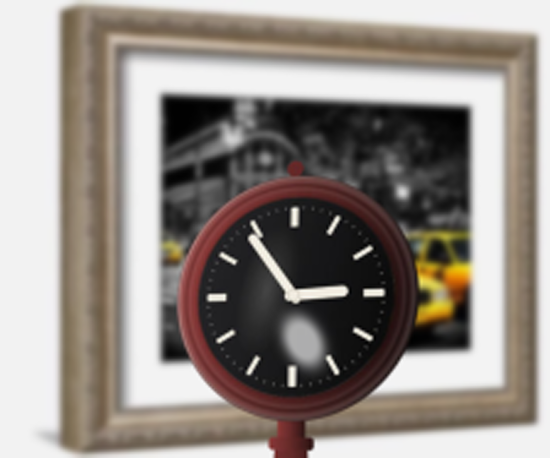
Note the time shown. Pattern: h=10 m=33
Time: h=2 m=54
